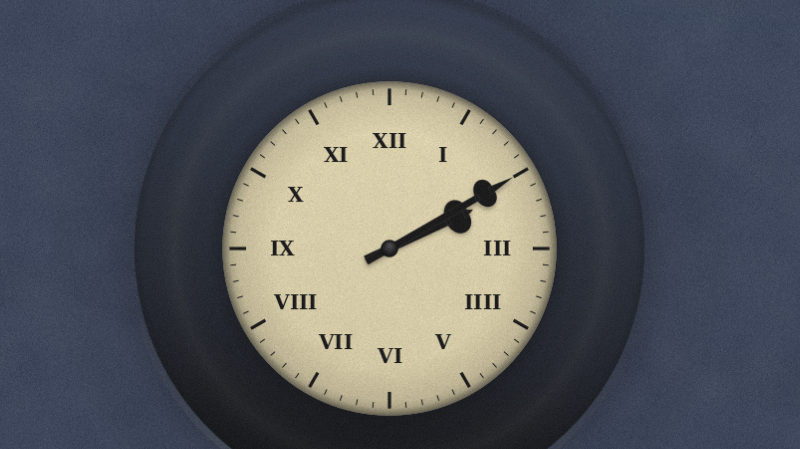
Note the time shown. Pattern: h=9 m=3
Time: h=2 m=10
